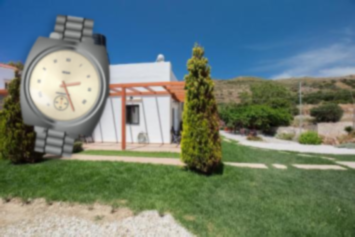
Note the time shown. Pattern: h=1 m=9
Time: h=2 m=25
